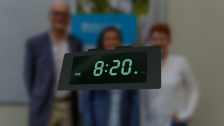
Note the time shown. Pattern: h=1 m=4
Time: h=8 m=20
